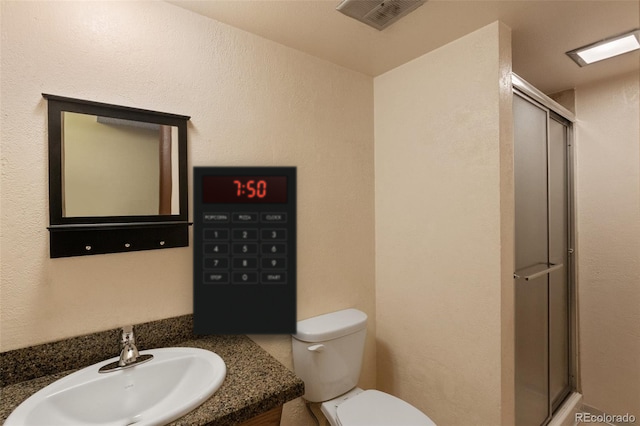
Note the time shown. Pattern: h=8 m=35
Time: h=7 m=50
